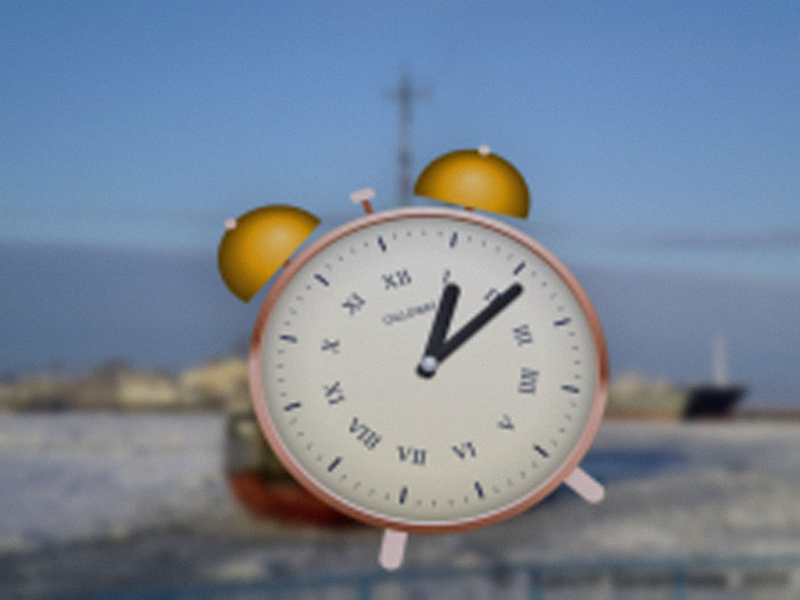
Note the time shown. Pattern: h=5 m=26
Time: h=1 m=11
